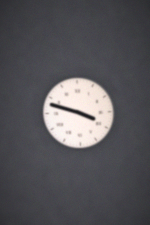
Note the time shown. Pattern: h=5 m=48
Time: h=3 m=48
